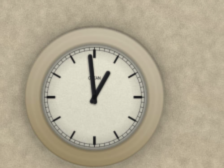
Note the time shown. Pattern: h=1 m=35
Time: h=12 m=59
